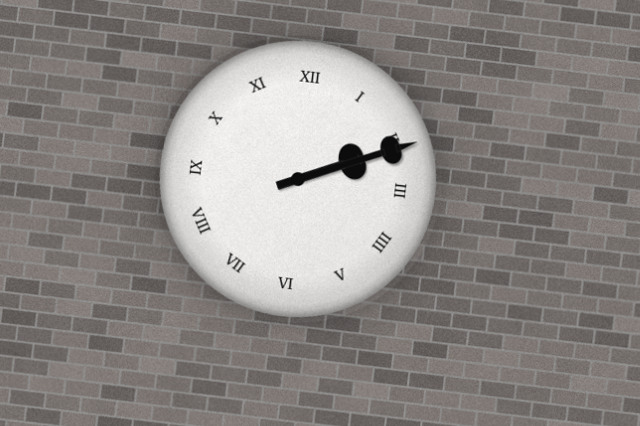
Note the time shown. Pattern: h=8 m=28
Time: h=2 m=11
